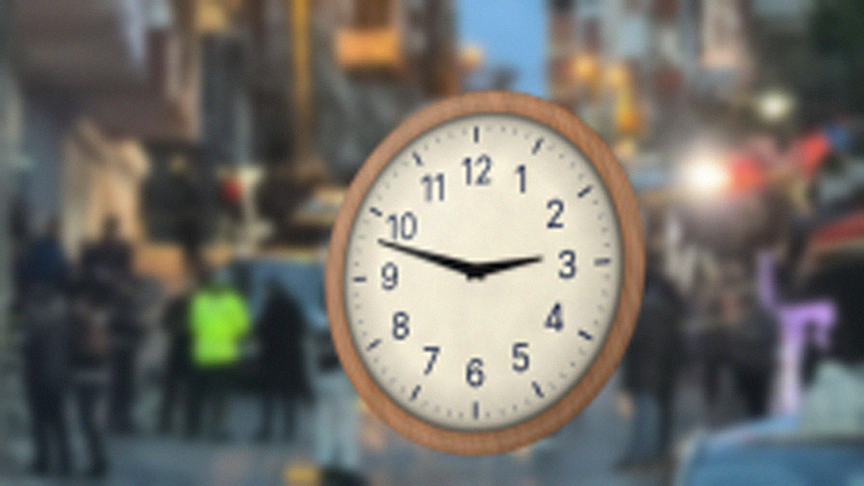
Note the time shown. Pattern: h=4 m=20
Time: h=2 m=48
